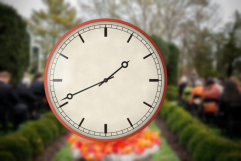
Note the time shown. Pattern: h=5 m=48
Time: h=1 m=41
